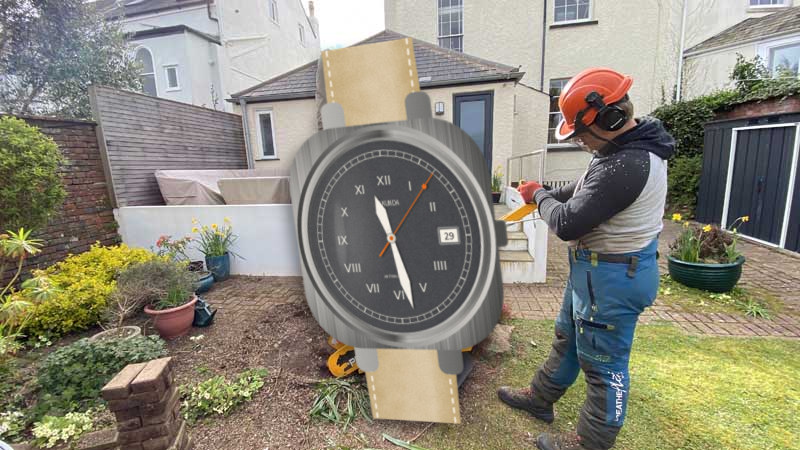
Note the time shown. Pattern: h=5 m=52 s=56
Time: h=11 m=28 s=7
